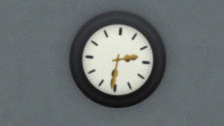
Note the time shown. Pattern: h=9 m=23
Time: h=2 m=31
